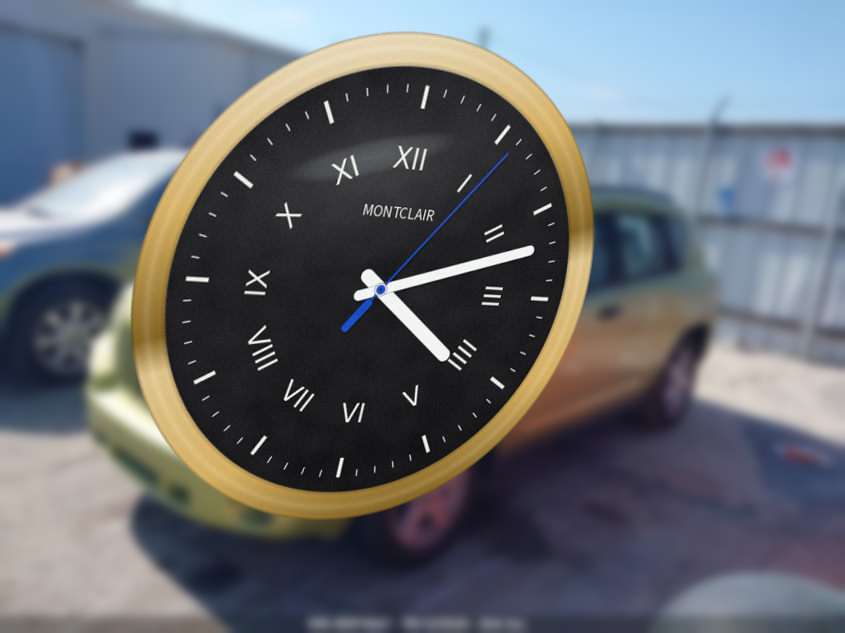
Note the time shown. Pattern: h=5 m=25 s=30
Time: h=4 m=12 s=6
